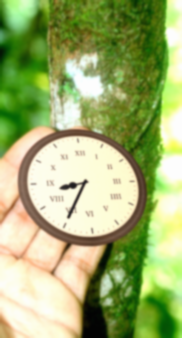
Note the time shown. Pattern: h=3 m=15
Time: h=8 m=35
